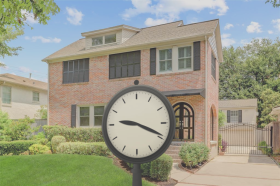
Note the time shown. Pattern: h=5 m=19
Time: h=9 m=19
